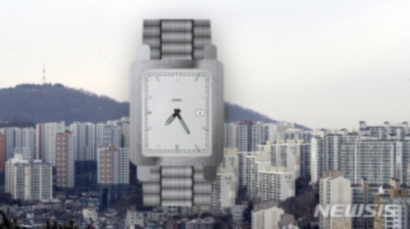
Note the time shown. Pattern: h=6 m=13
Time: h=7 m=25
